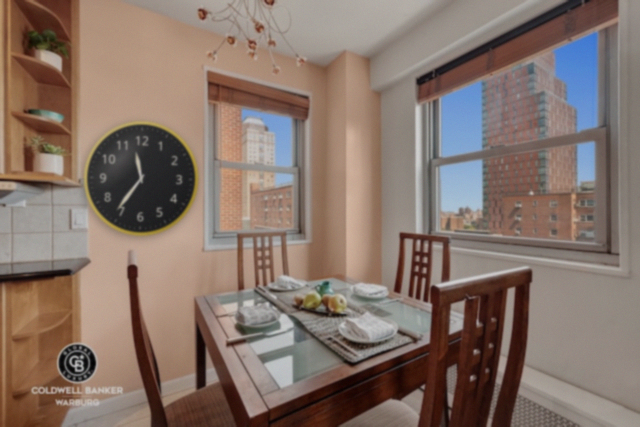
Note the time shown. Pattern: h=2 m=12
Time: h=11 m=36
